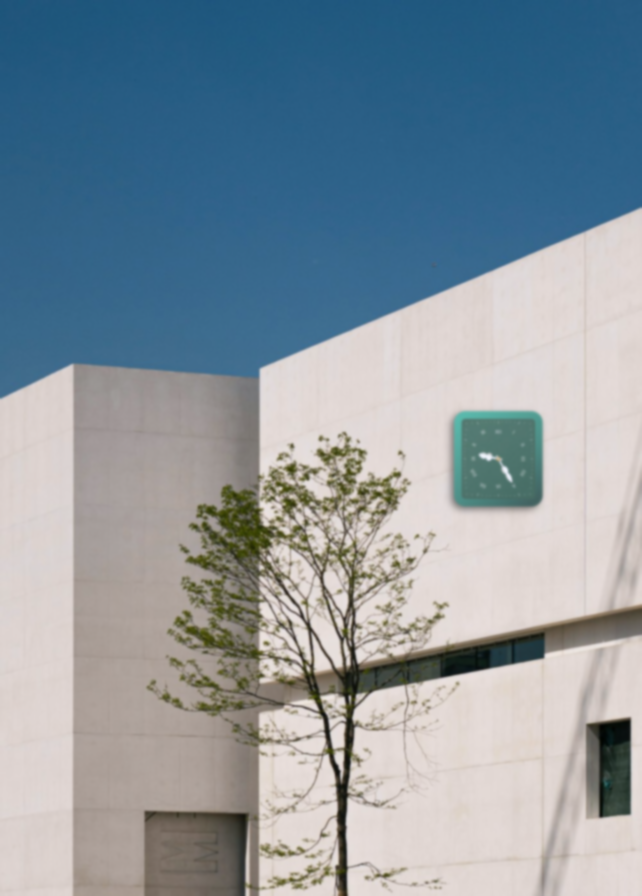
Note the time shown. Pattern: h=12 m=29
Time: h=9 m=25
